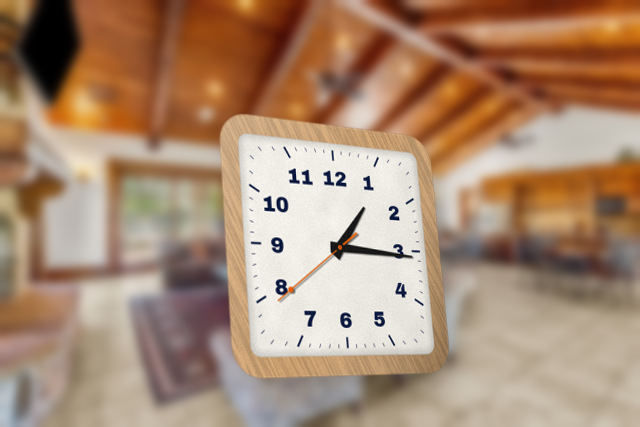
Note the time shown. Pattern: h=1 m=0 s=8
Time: h=1 m=15 s=39
